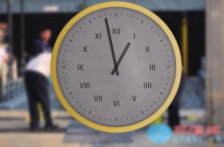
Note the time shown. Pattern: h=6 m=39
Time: h=12 m=58
